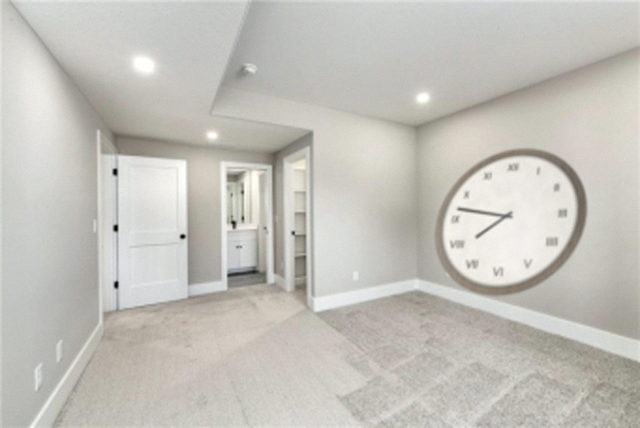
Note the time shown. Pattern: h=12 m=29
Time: h=7 m=47
